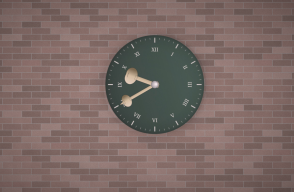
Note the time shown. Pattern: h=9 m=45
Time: h=9 m=40
